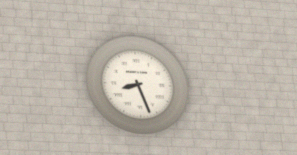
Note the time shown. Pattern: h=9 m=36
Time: h=8 m=27
